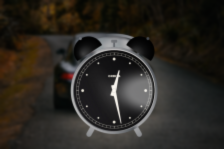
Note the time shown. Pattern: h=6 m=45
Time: h=12 m=28
